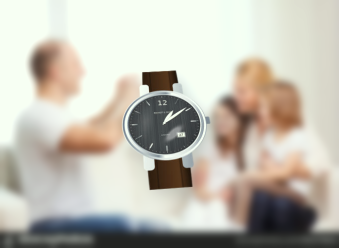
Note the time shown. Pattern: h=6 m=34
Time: h=1 m=9
